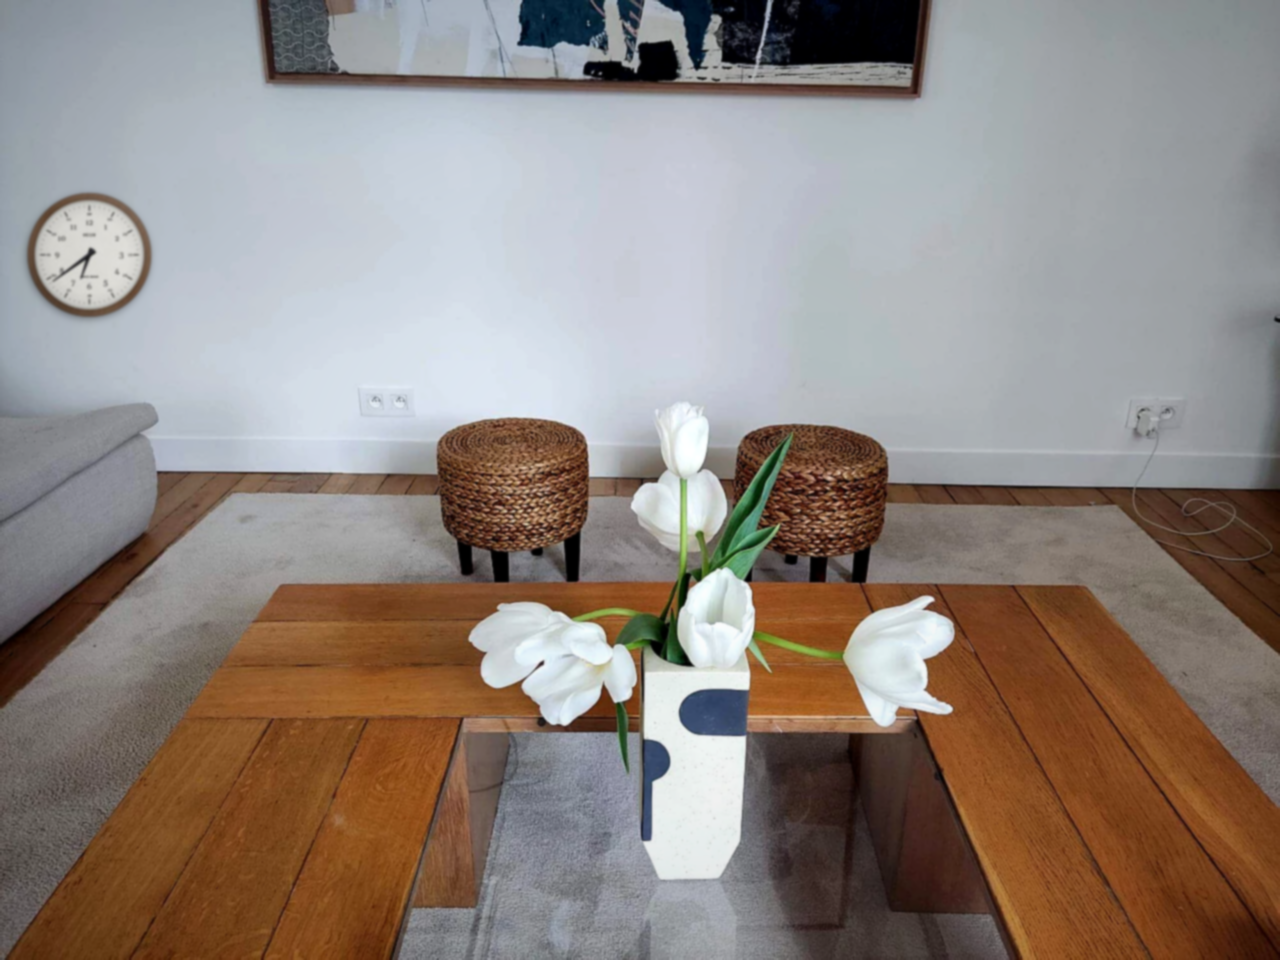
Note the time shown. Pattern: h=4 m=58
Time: h=6 m=39
